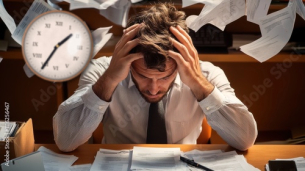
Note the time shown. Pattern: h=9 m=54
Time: h=1 m=35
